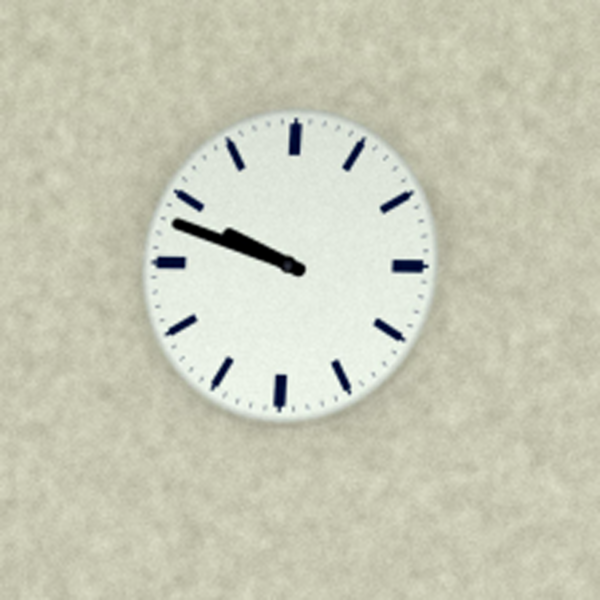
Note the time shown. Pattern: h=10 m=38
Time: h=9 m=48
